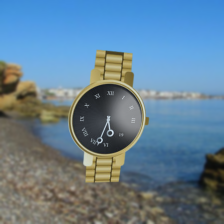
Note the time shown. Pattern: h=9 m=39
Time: h=5 m=33
